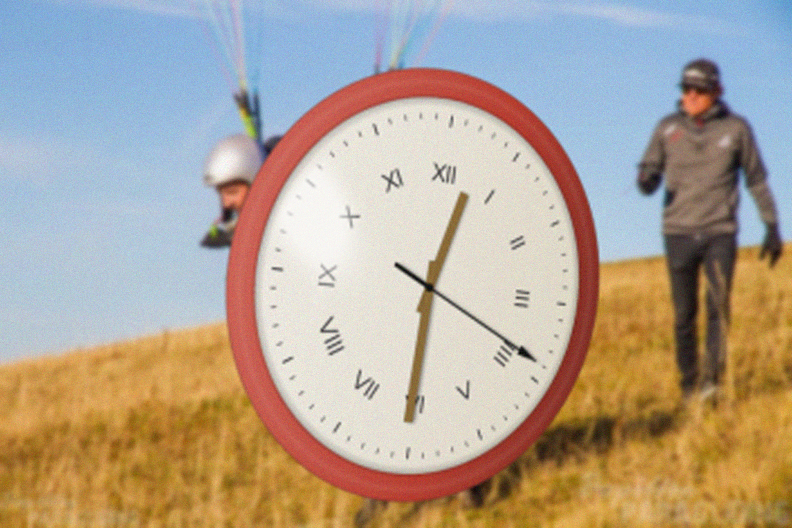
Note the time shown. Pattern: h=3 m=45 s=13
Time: h=12 m=30 s=19
